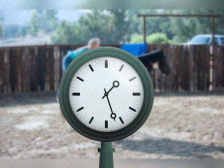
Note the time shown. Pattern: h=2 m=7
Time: h=1 m=27
